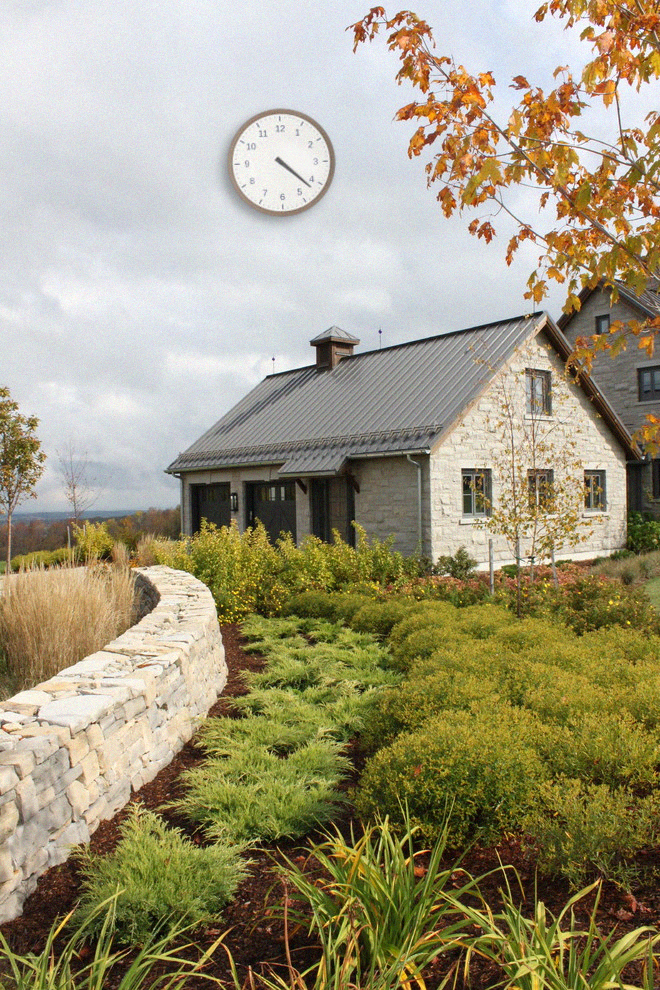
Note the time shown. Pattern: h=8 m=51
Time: h=4 m=22
